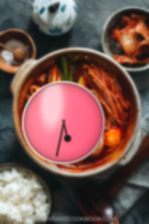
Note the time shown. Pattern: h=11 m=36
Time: h=5 m=32
